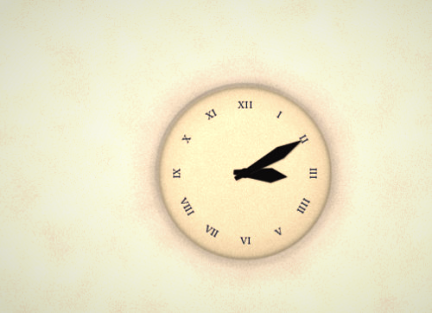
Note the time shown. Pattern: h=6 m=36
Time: h=3 m=10
